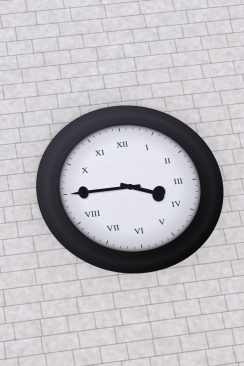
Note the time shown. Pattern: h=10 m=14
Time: h=3 m=45
